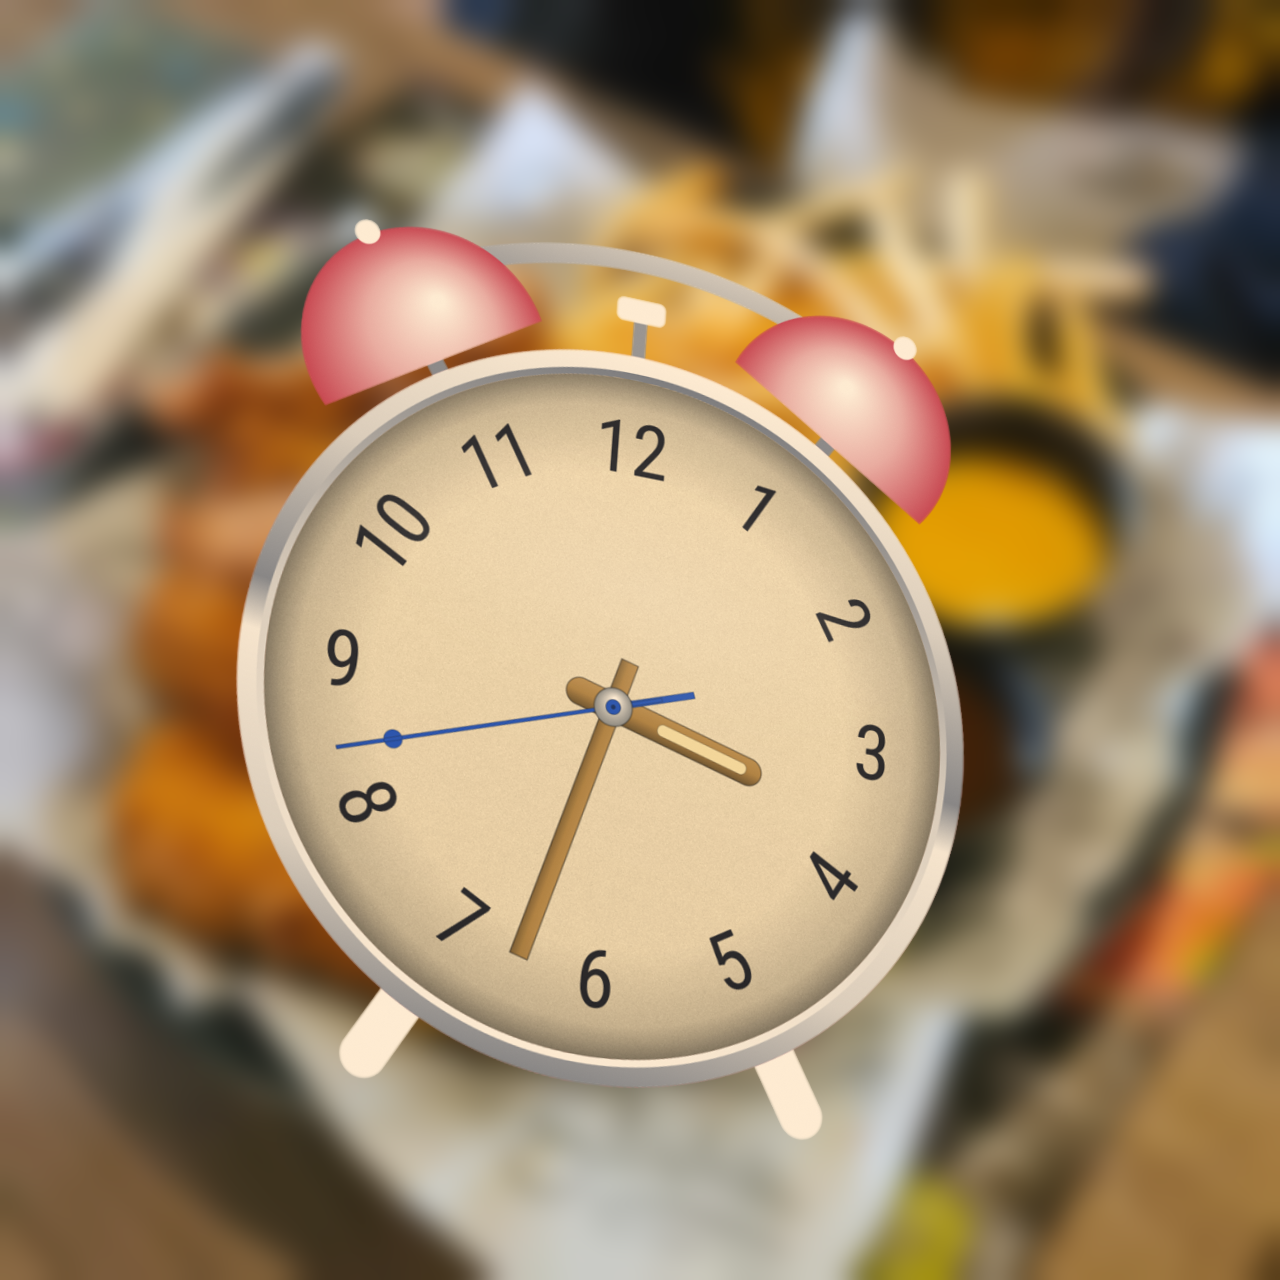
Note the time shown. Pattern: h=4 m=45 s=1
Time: h=3 m=32 s=42
